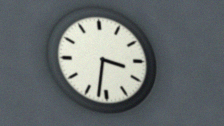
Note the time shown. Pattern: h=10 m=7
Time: h=3 m=32
